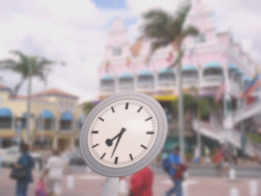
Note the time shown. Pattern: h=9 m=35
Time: h=7 m=32
